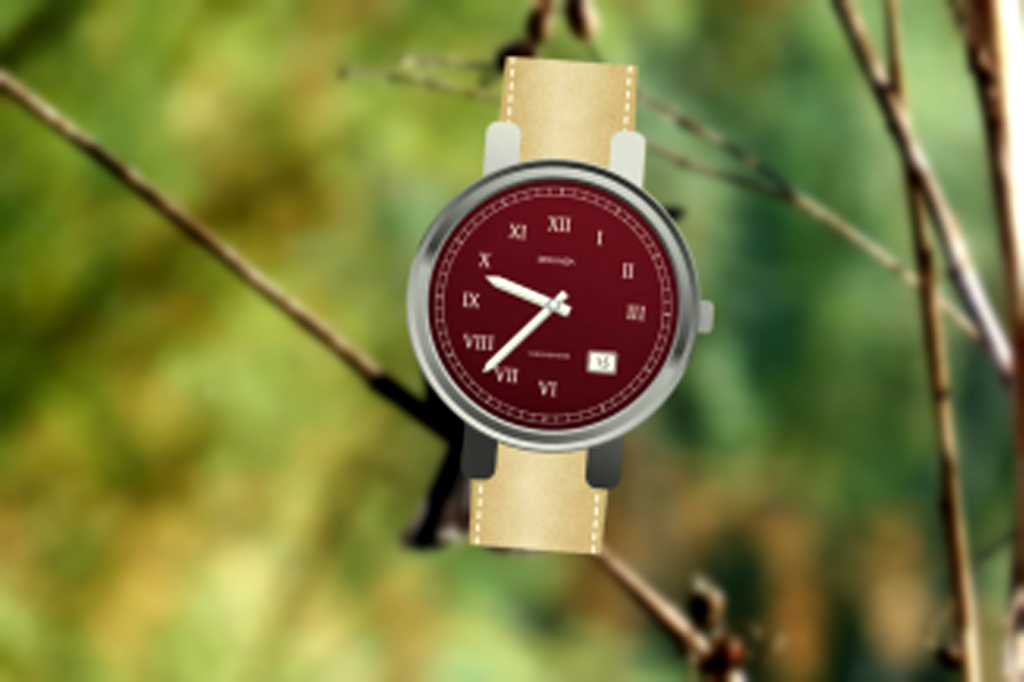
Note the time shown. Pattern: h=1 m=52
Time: h=9 m=37
